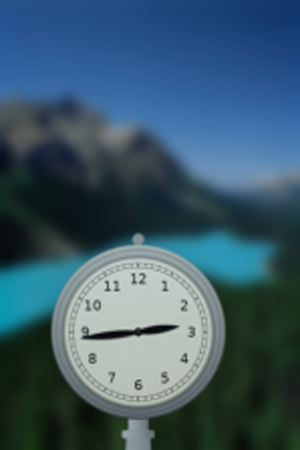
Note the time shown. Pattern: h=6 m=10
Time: h=2 m=44
